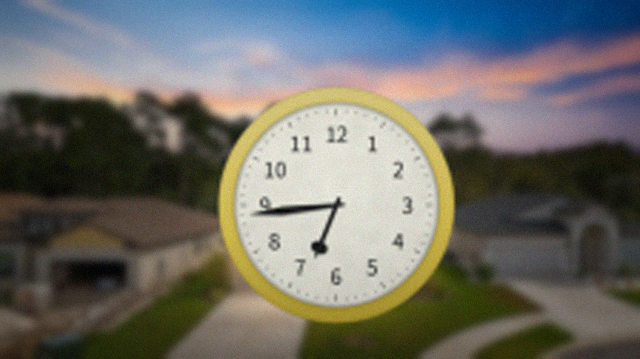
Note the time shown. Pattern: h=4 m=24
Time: h=6 m=44
